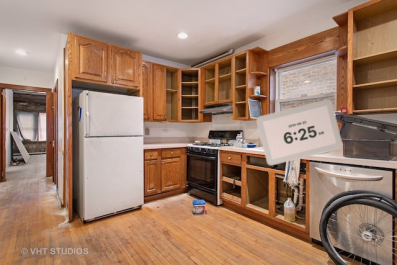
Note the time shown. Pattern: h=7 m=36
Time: h=6 m=25
